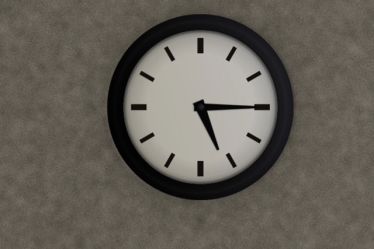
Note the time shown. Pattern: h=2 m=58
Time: h=5 m=15
